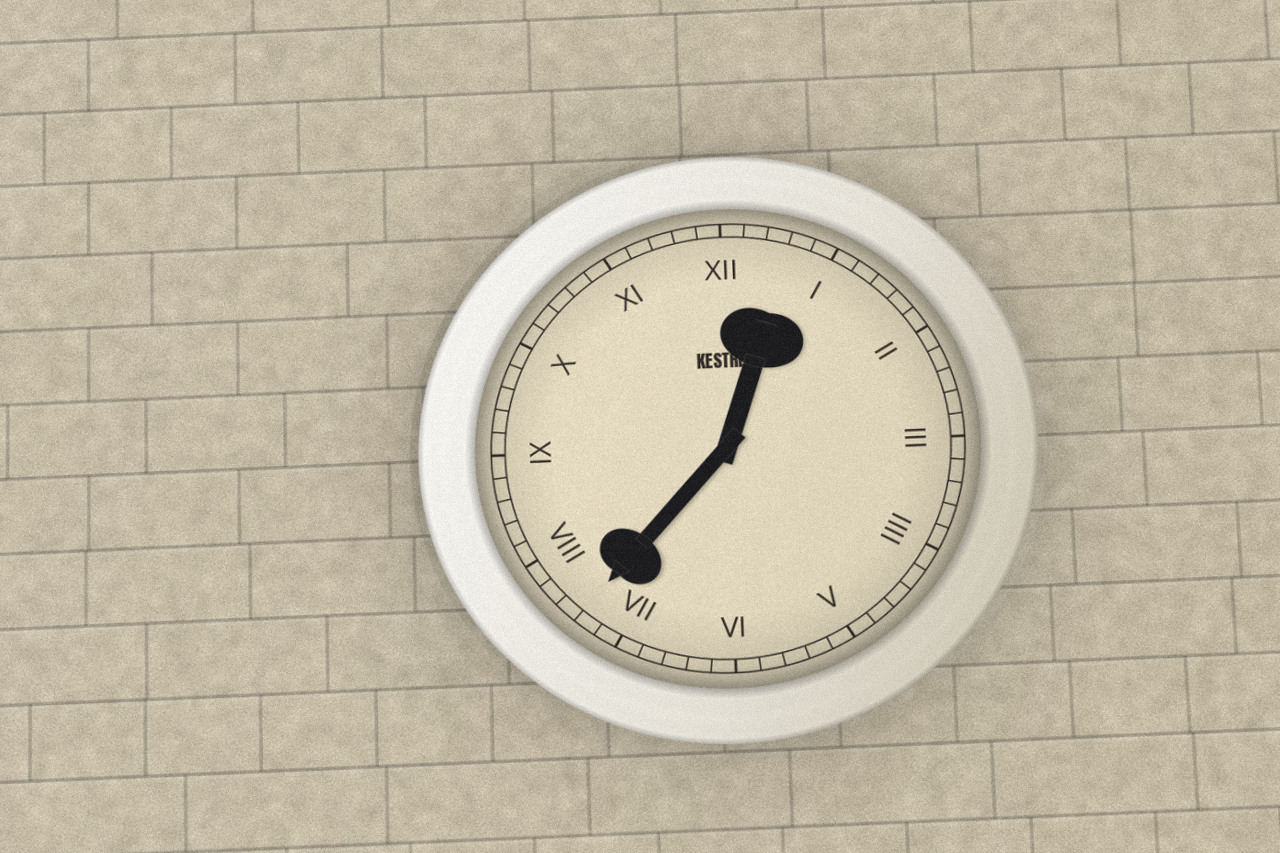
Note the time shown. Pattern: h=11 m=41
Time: h=12 m=37
